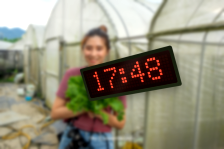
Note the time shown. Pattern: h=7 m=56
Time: h=17 m=48
